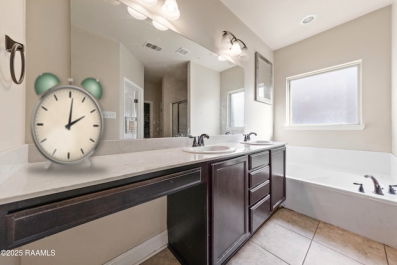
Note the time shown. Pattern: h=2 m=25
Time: h=2 m=1
